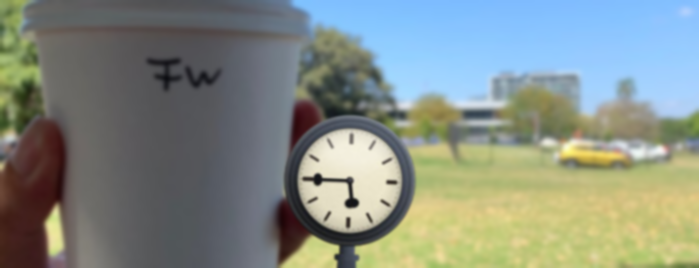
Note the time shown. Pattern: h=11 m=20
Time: h=5 m=45
